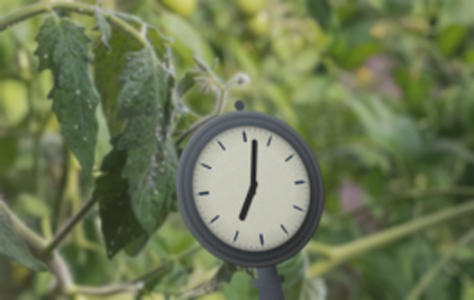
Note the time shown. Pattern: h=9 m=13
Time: h=7 m=2
